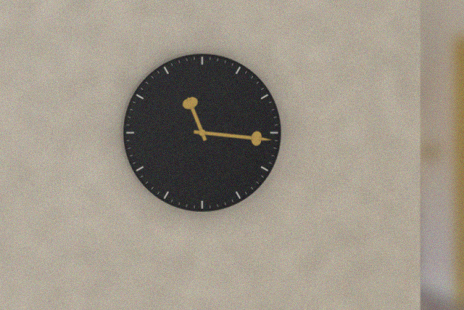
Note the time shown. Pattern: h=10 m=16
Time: h=11 m=16
